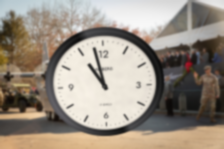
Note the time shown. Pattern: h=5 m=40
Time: h=10 m=58
